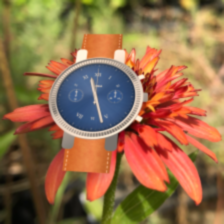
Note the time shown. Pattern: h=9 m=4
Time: h=11 m=27
